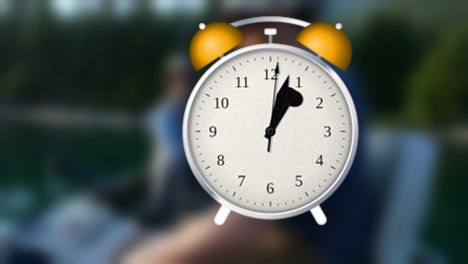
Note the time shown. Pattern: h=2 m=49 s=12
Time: h=1 m=3 s=1
